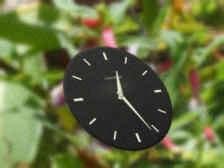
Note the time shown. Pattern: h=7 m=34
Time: h=12 m=26
